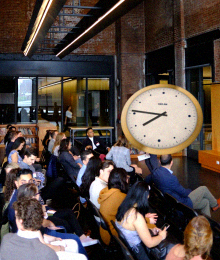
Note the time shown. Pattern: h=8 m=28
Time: h=7 m=46
